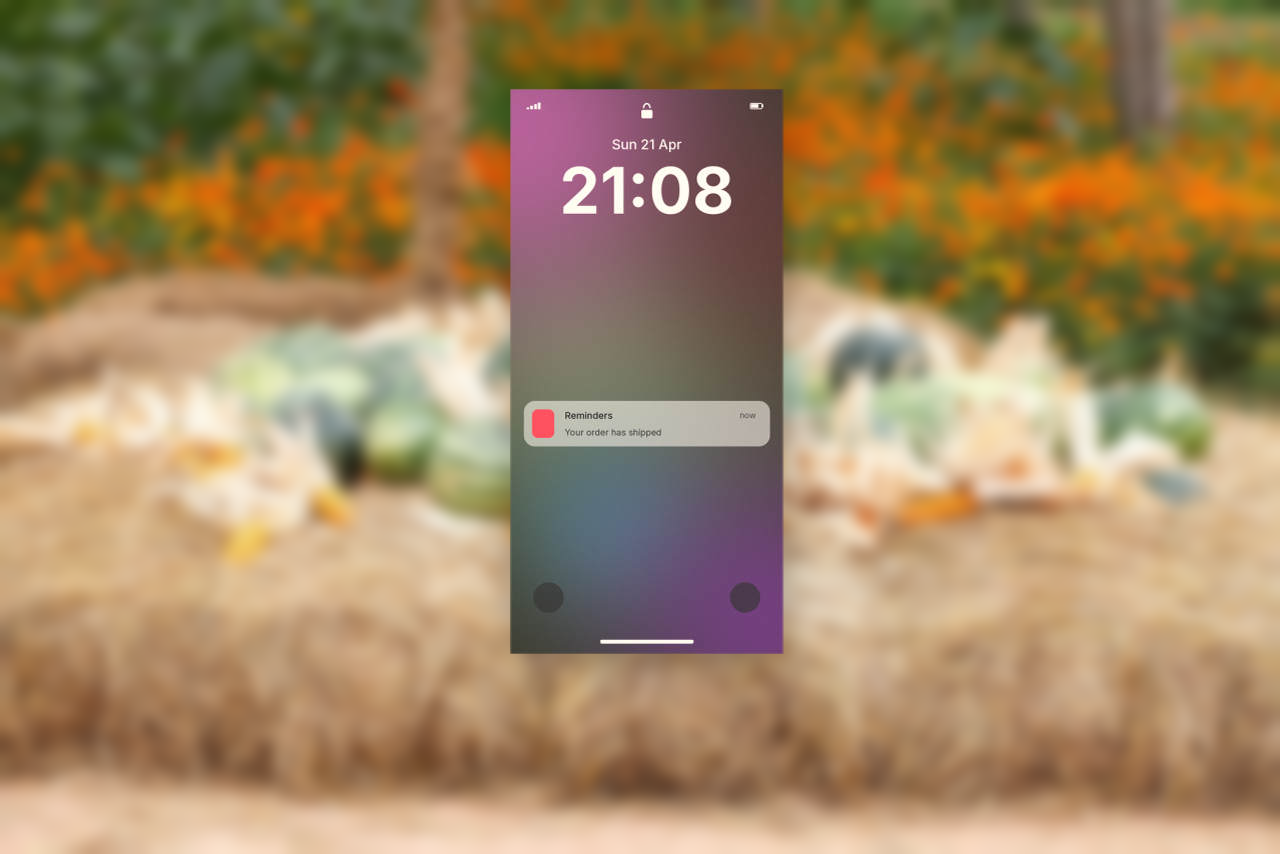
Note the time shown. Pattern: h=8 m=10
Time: h=21 m=8
